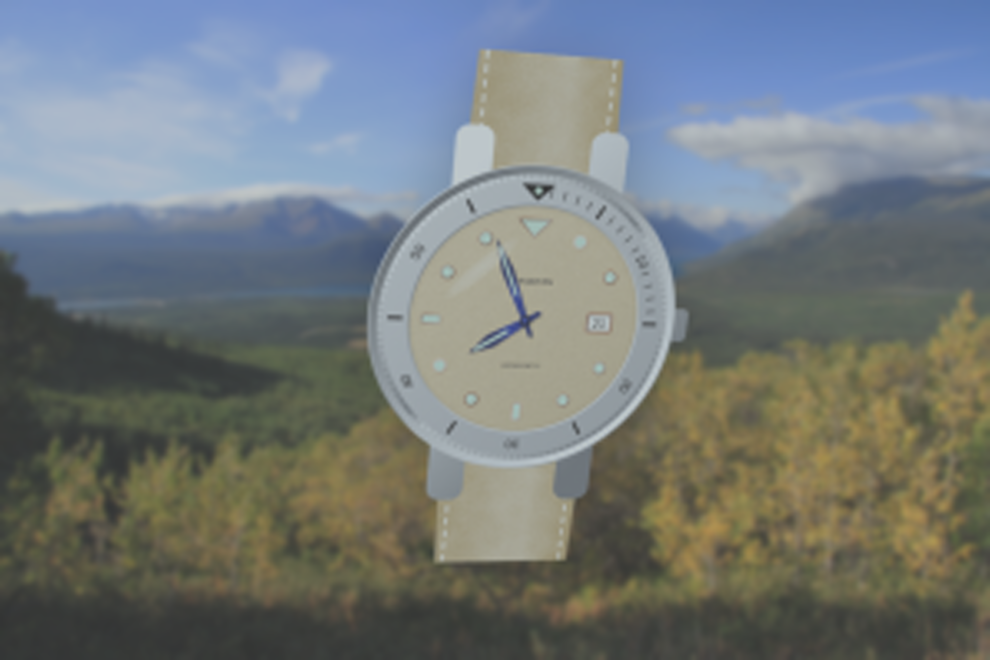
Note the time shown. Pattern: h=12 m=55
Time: h=7 m=56
